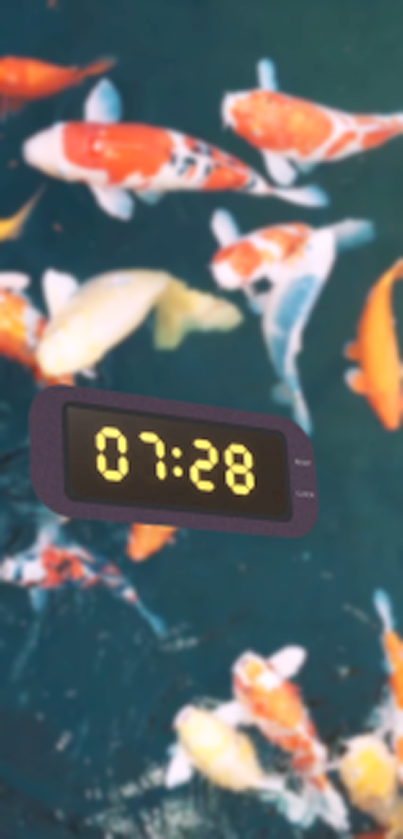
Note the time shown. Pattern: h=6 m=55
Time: h=7 m=28
